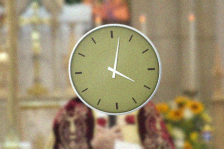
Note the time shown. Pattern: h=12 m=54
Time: h=4 m=2
